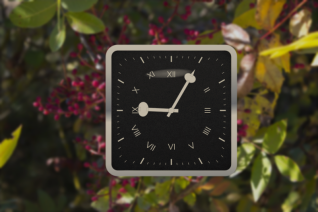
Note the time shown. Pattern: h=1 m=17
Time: h=9 m=5
